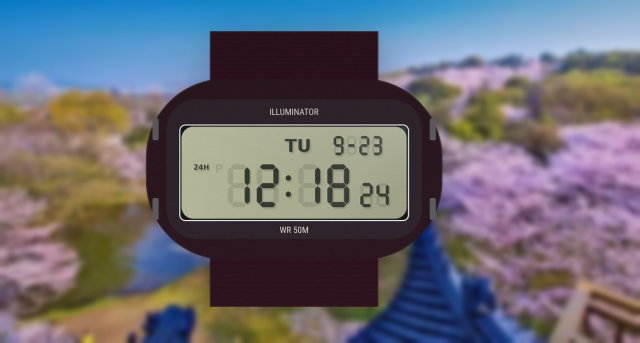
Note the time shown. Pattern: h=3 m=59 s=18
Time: h=12 m=18 s=24
